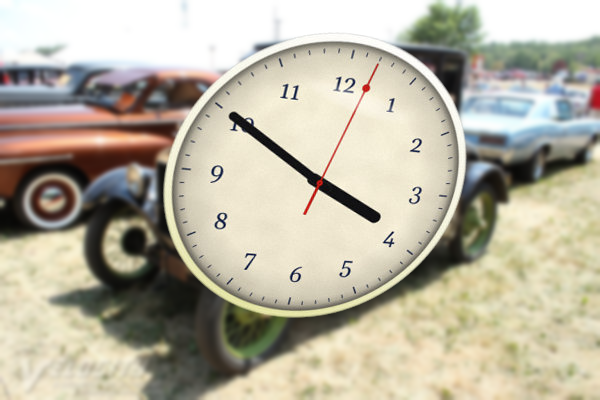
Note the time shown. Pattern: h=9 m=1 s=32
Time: h=3 m=50 s=2
